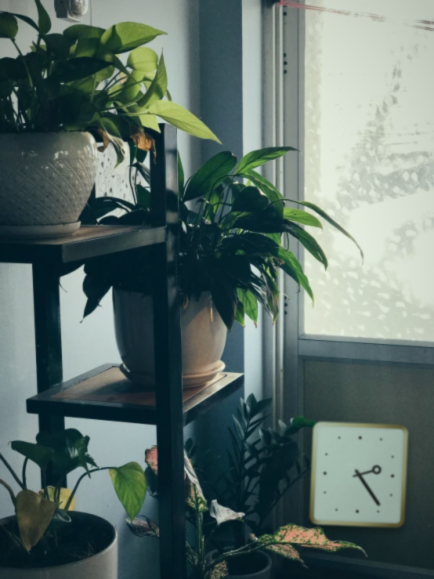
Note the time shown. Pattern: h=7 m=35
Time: h=2 m=24
